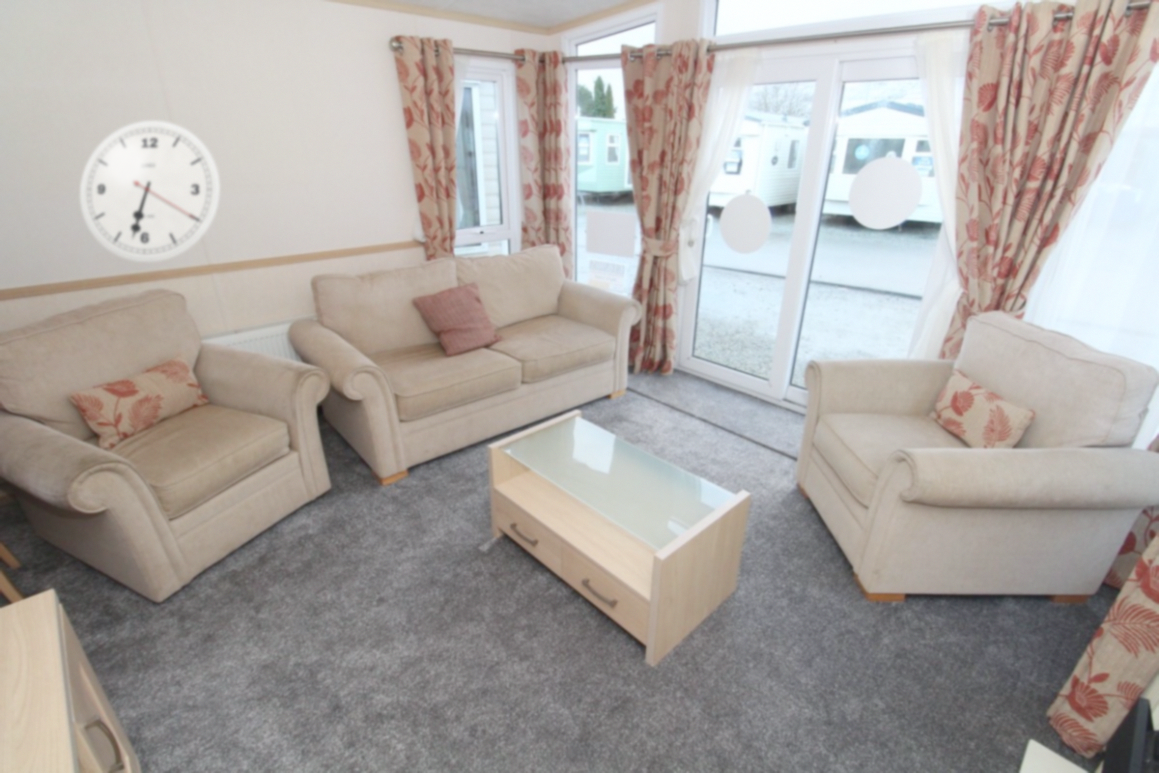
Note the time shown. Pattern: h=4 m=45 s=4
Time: h=6 m=32 s=20
